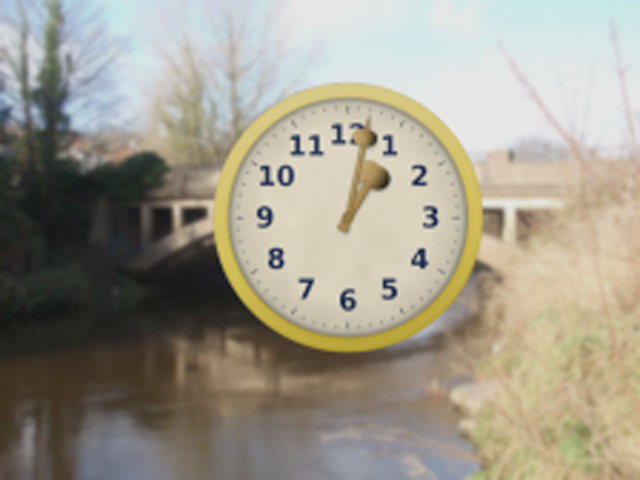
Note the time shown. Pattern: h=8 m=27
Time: h=1 m=2
